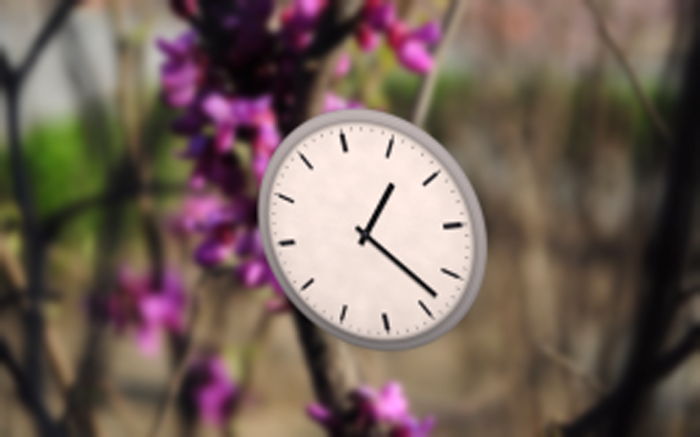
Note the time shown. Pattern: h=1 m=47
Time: h=1 m=23
